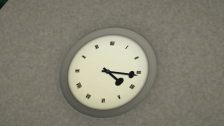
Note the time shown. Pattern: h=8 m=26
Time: h=4 m=16
